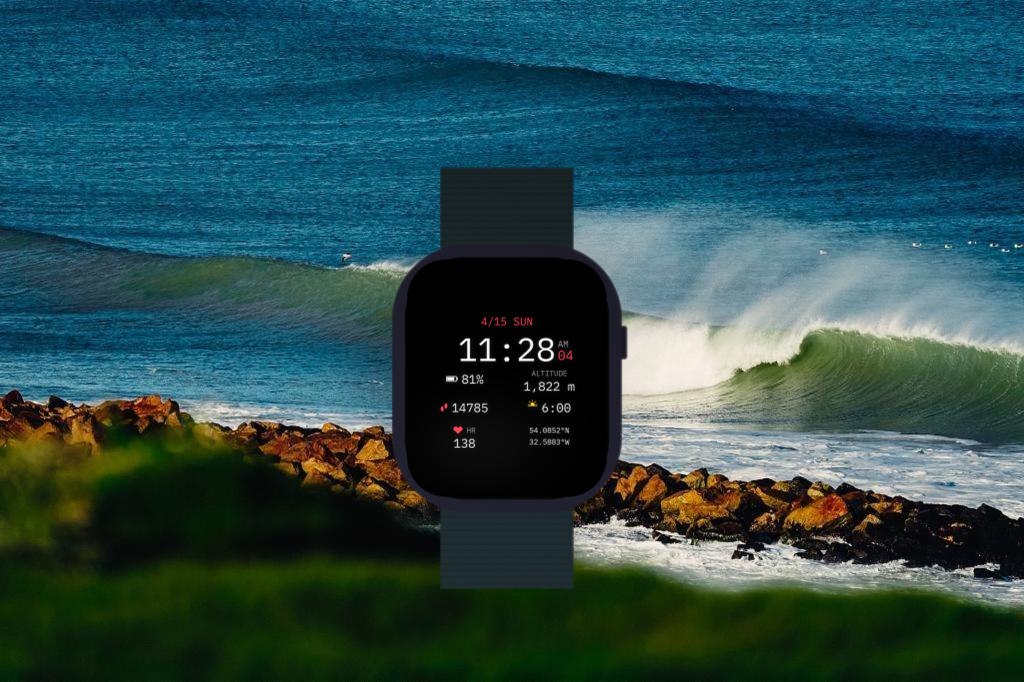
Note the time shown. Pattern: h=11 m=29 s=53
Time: h=11 m=28 s=4
